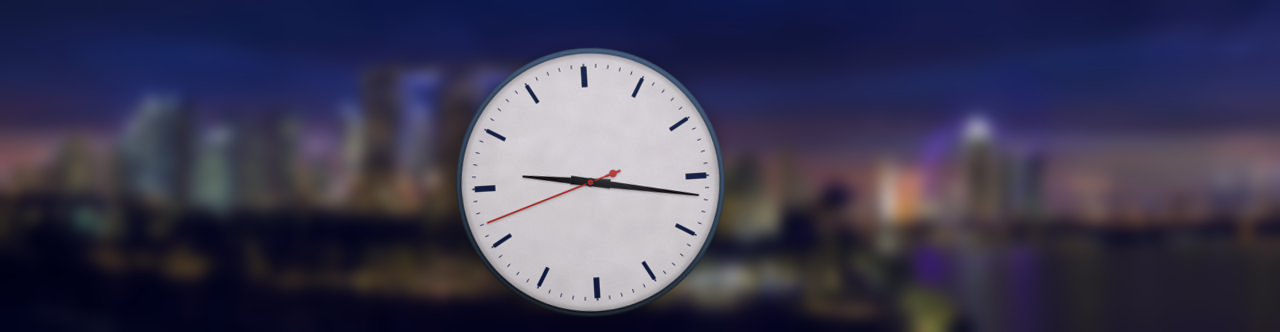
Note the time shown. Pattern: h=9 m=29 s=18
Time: h=9 m=16 s=42
